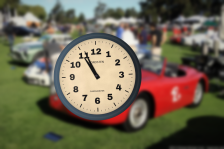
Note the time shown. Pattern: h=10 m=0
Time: h=10 m=56
